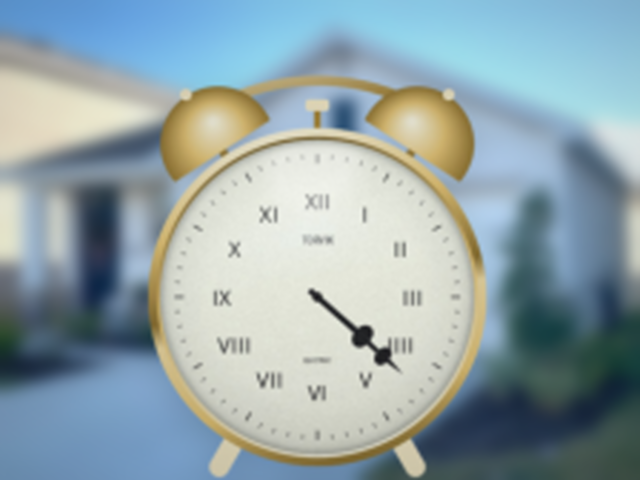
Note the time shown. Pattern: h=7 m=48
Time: h=4 m=22
